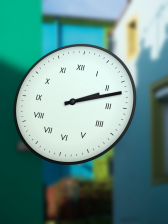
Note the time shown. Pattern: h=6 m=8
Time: h=2 m=12
